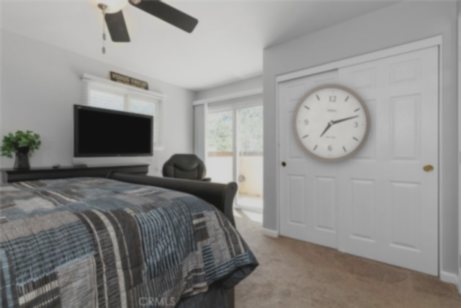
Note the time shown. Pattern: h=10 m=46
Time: h=7 m=12
